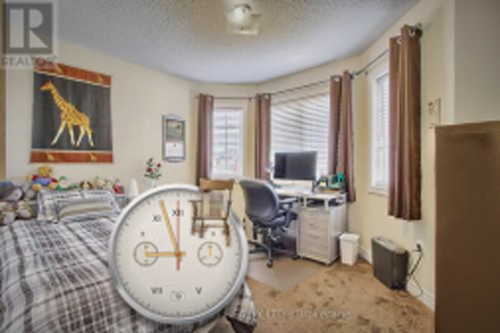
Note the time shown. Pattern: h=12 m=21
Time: h=8 m=57
